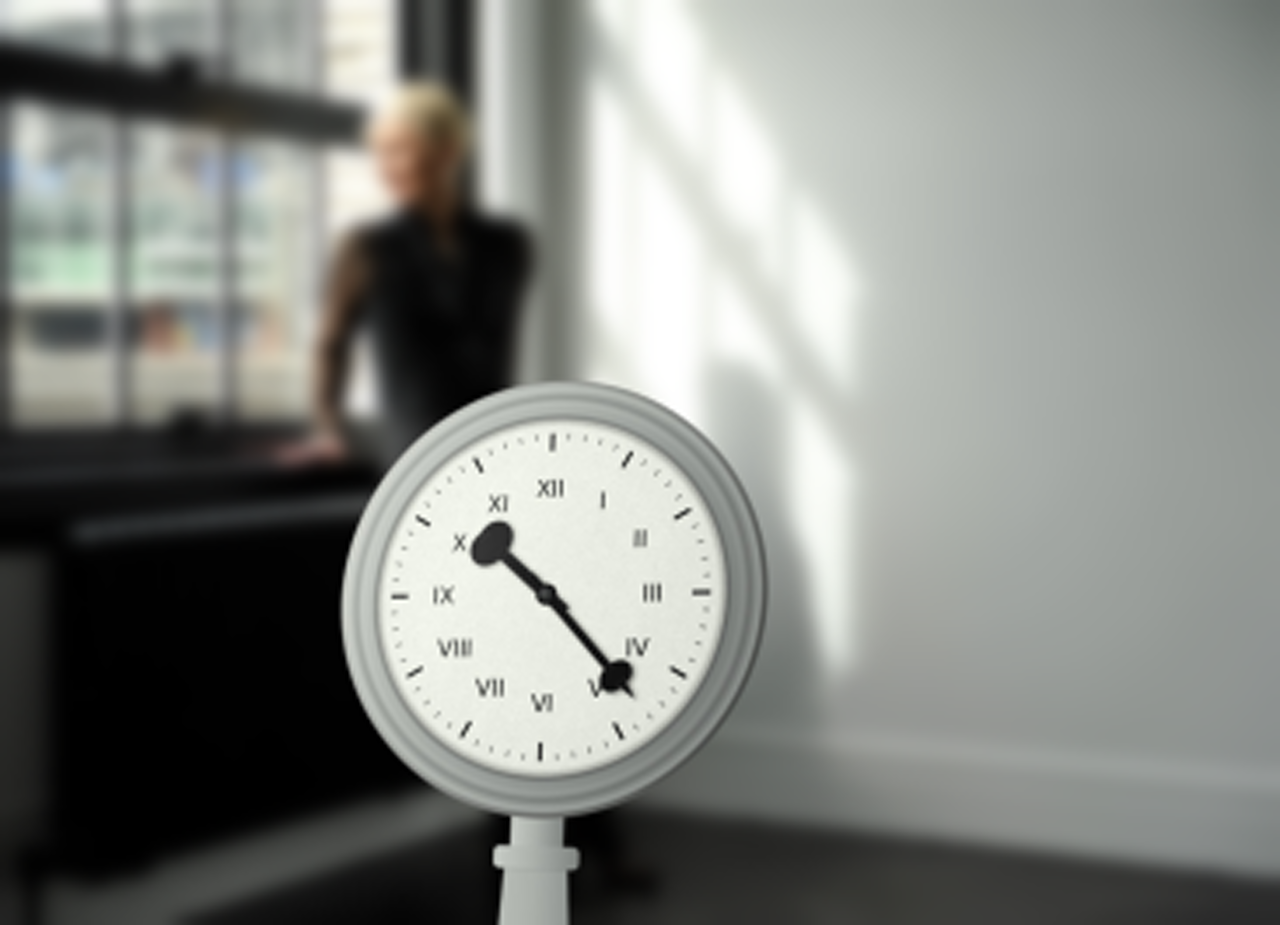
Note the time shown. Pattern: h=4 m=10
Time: h=10 m=23
